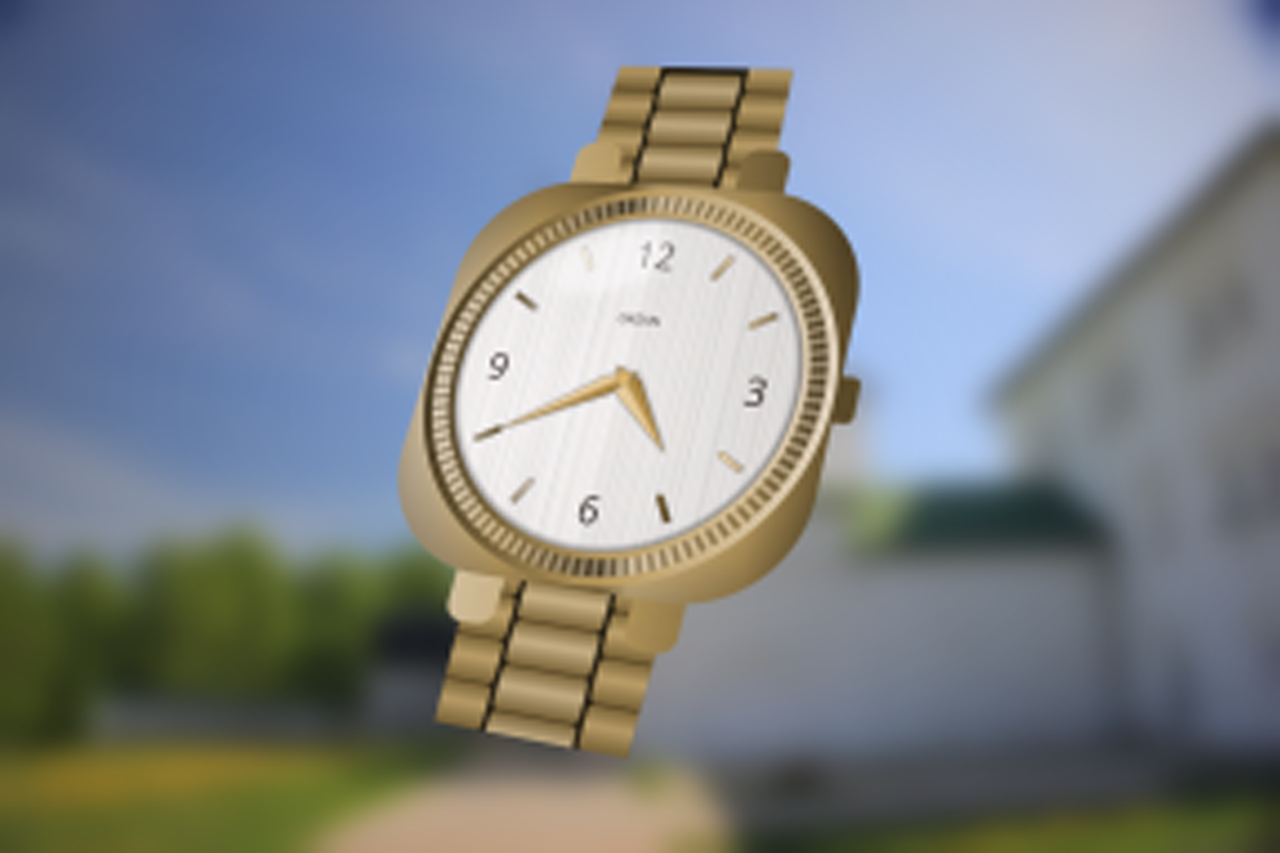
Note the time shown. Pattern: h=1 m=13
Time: h=4 m=40
